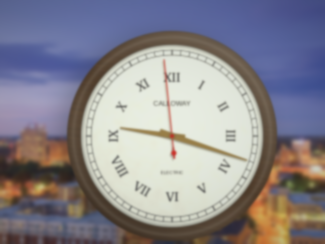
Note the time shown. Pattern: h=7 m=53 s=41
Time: h=9 m=17 s=59
